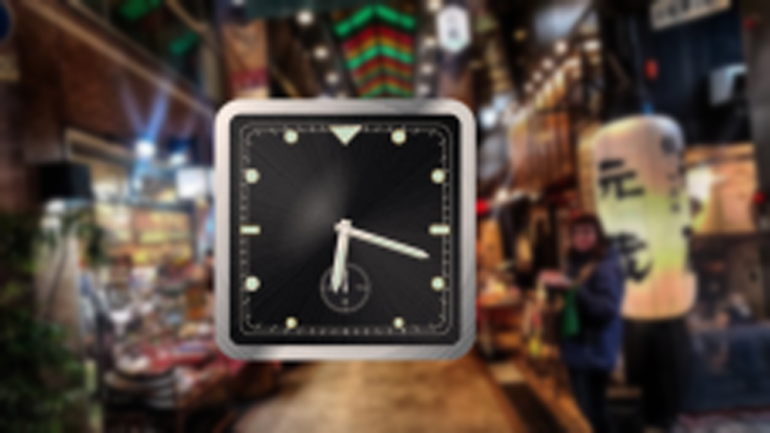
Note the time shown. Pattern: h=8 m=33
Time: h=6 m=18
